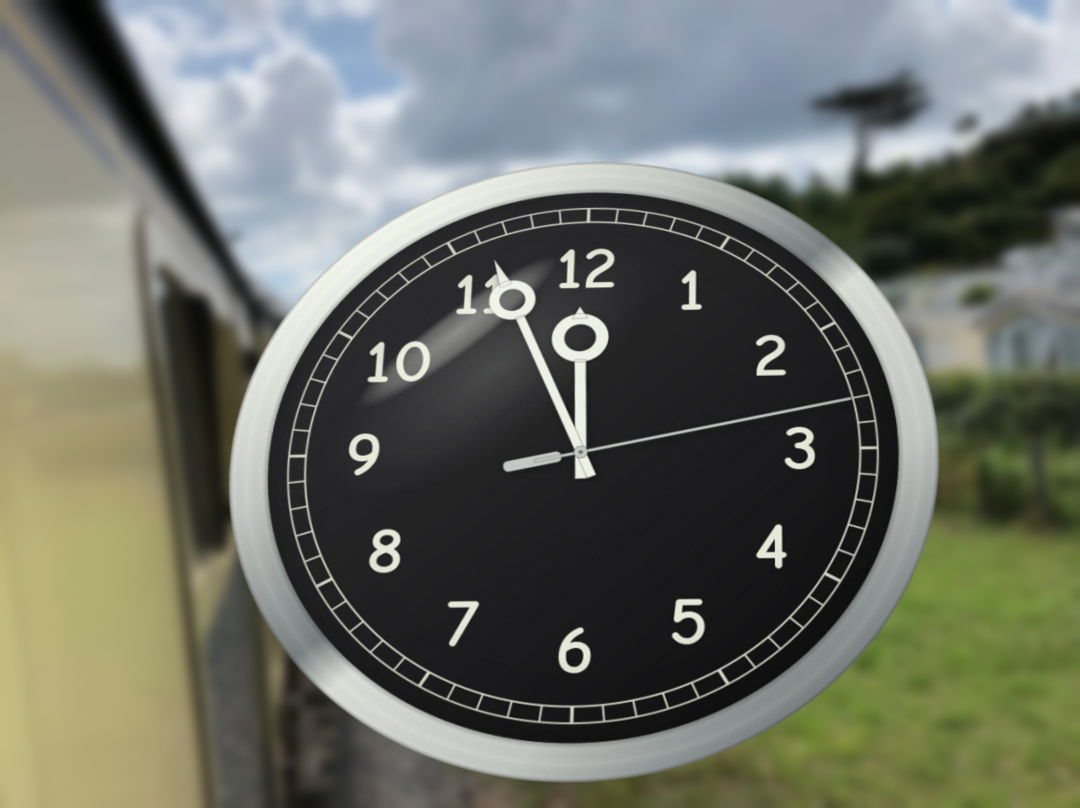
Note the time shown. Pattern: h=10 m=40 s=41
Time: h=11 m=56 s=13
